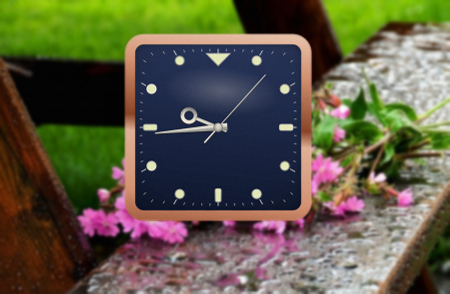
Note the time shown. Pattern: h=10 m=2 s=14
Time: h=9 m=44 s=7
